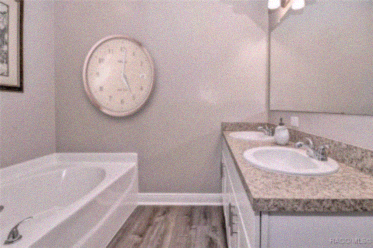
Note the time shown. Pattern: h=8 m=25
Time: h=5 m=1
